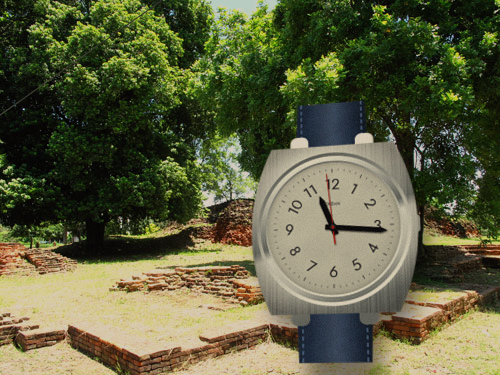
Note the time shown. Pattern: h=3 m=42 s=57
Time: h=11 m=15 s=59
